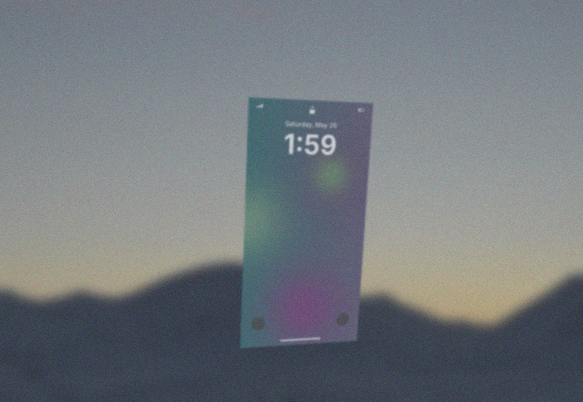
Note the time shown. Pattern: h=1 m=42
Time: h=1 m=59
